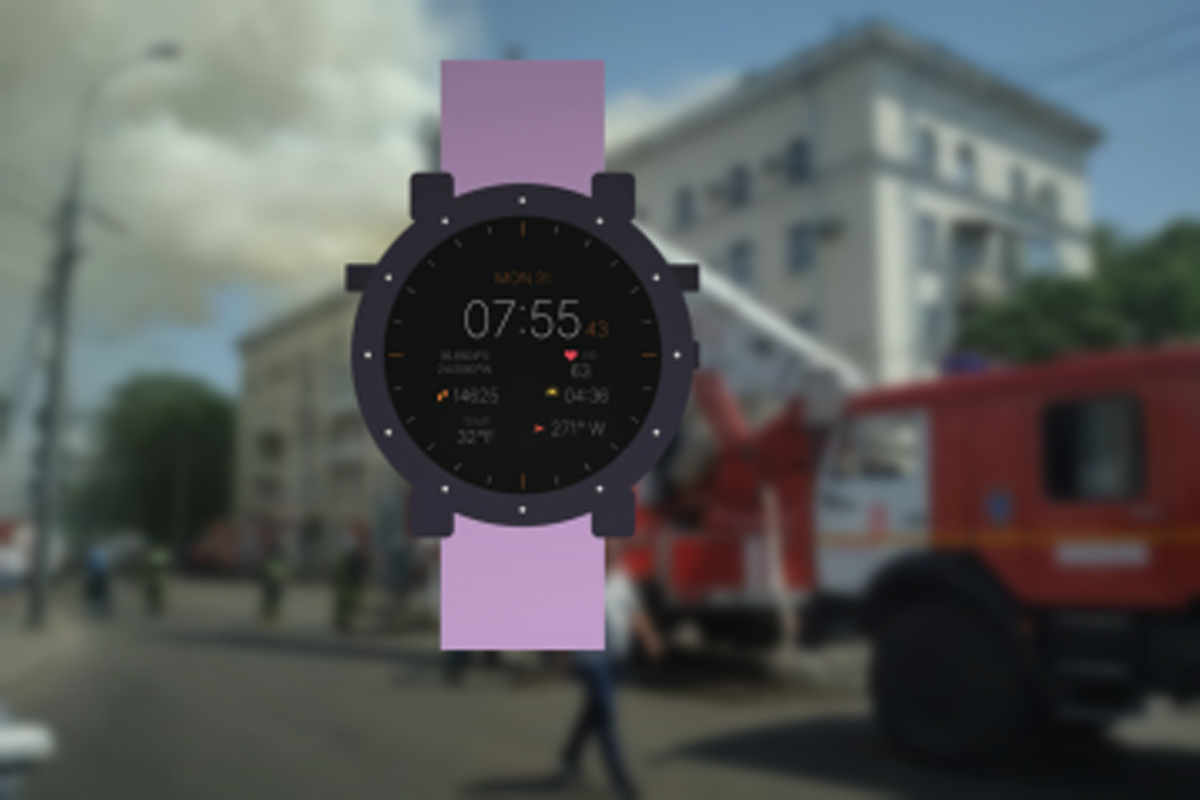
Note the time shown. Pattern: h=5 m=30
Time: h=7 m=55
